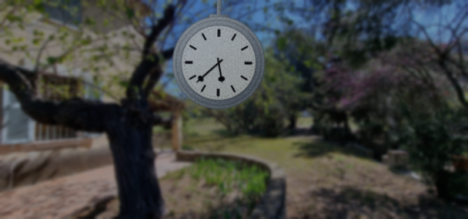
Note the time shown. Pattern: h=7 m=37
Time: h=5 m=38
